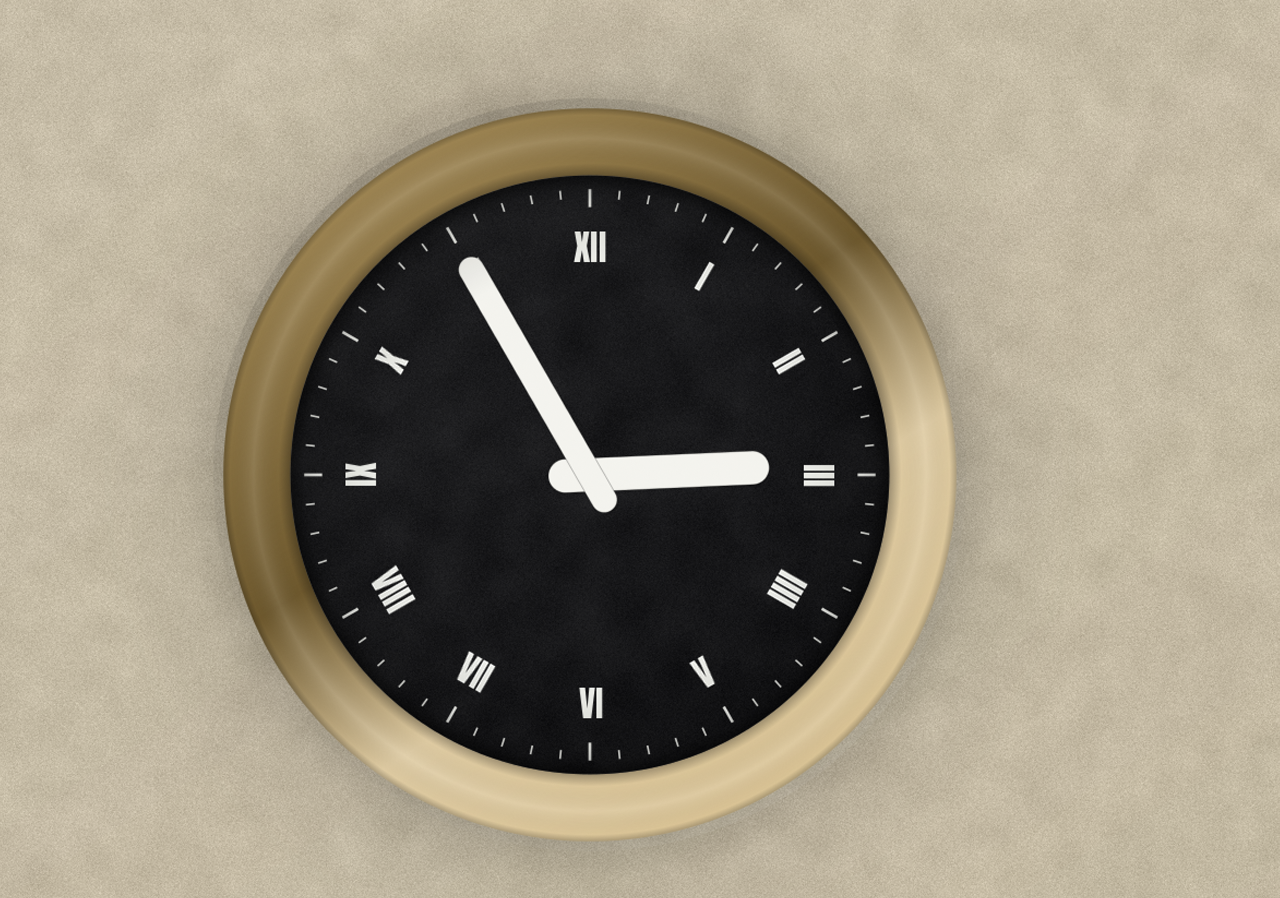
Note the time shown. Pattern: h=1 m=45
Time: h=2 m=55
